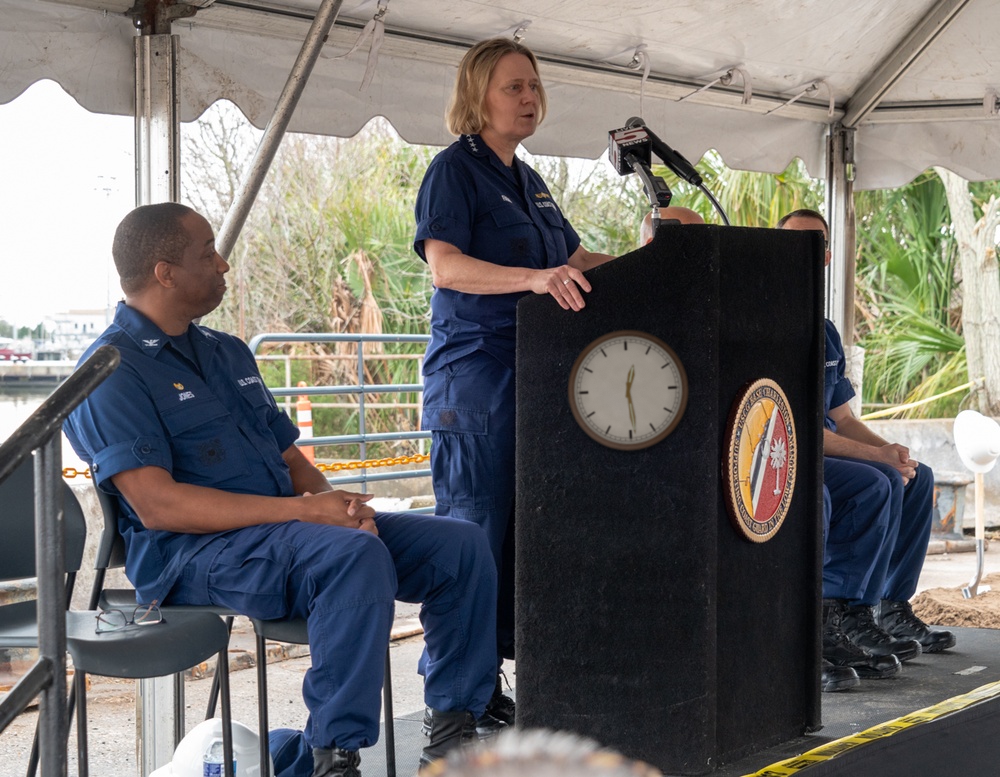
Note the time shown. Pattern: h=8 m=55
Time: h=12 m=29
